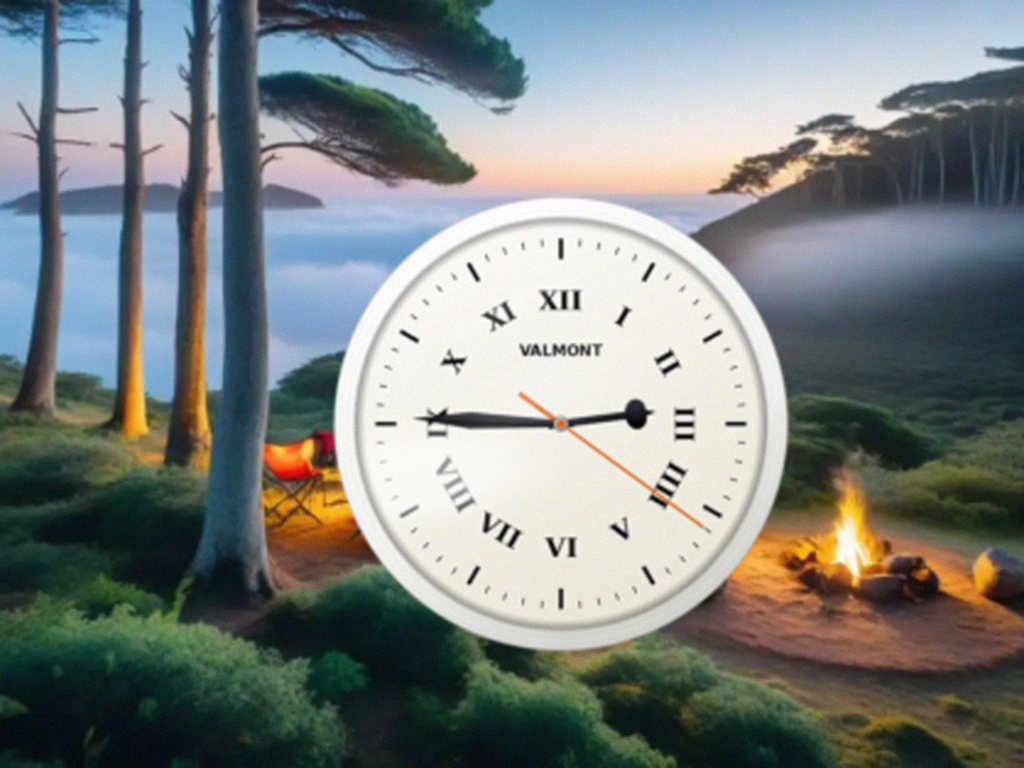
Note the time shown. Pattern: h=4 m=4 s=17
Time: h=2 m=45 s=21
